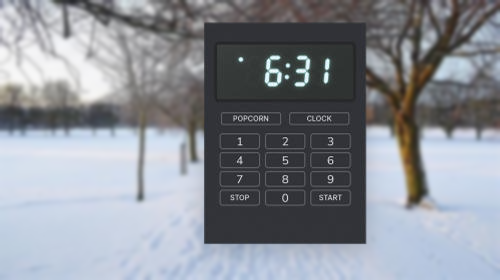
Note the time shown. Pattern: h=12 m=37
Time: h=6 m=31
